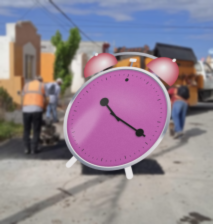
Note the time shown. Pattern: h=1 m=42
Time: h=10 m=19
